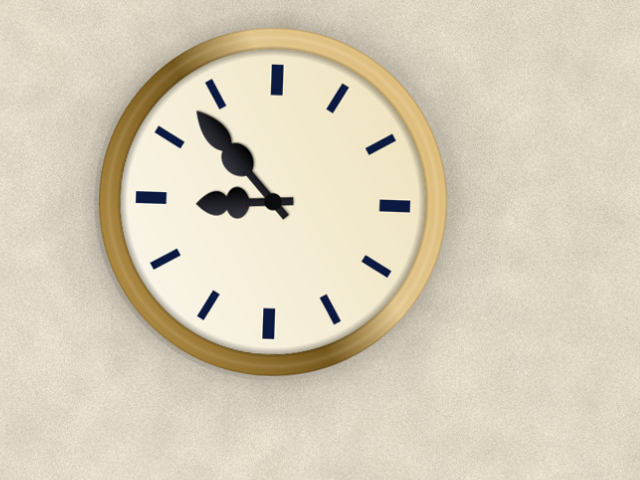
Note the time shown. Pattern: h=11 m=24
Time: h=8 m=53
